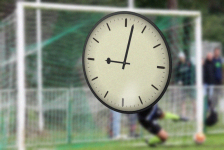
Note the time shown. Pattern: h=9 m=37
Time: h=9 m=2
